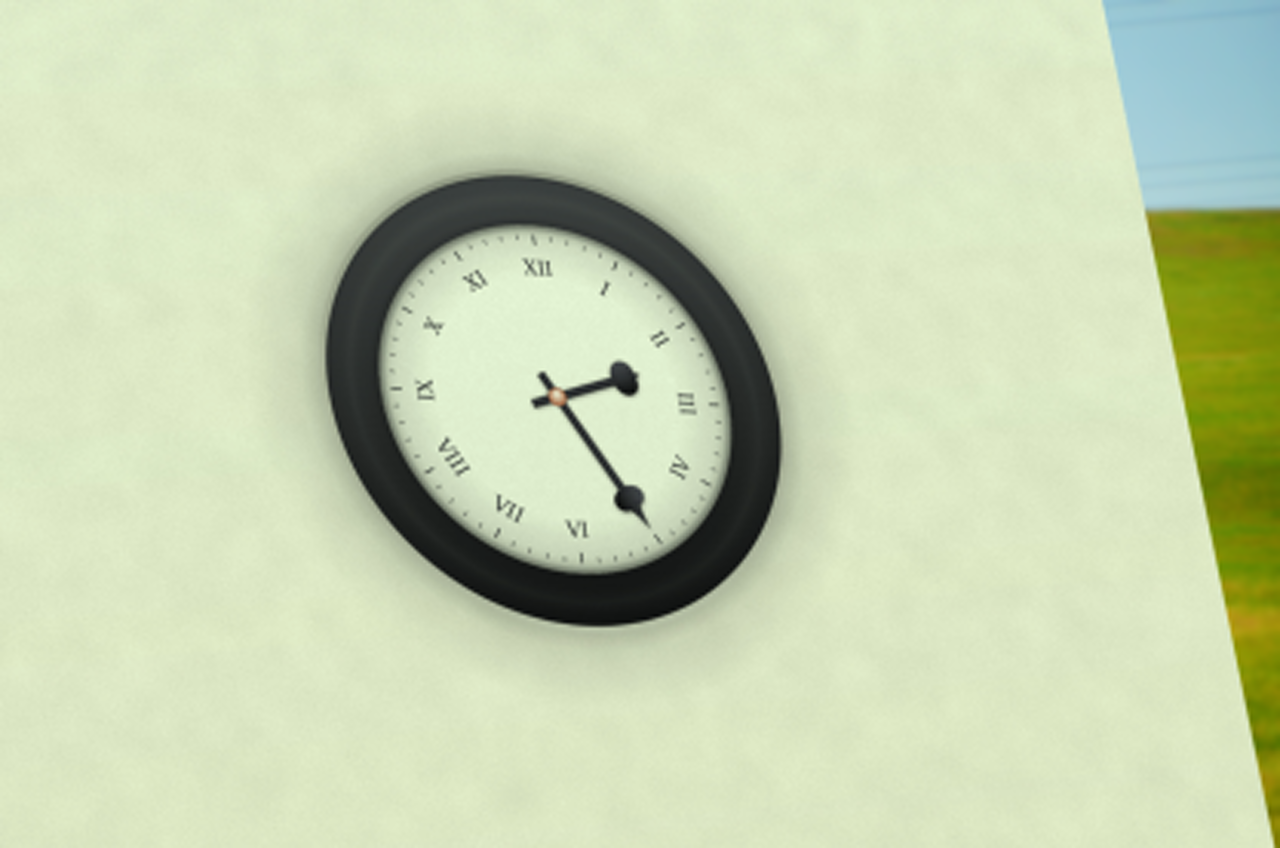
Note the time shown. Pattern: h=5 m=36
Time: h=2 m=25
